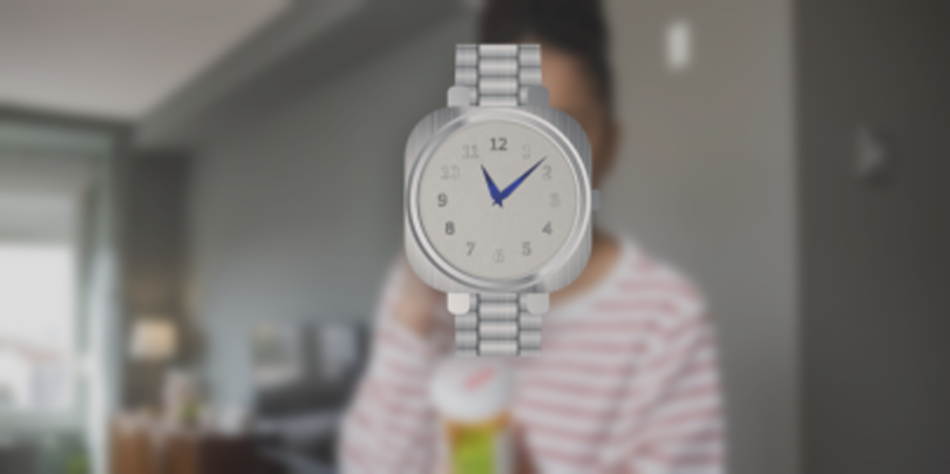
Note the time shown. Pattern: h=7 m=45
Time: h=11 m=8
